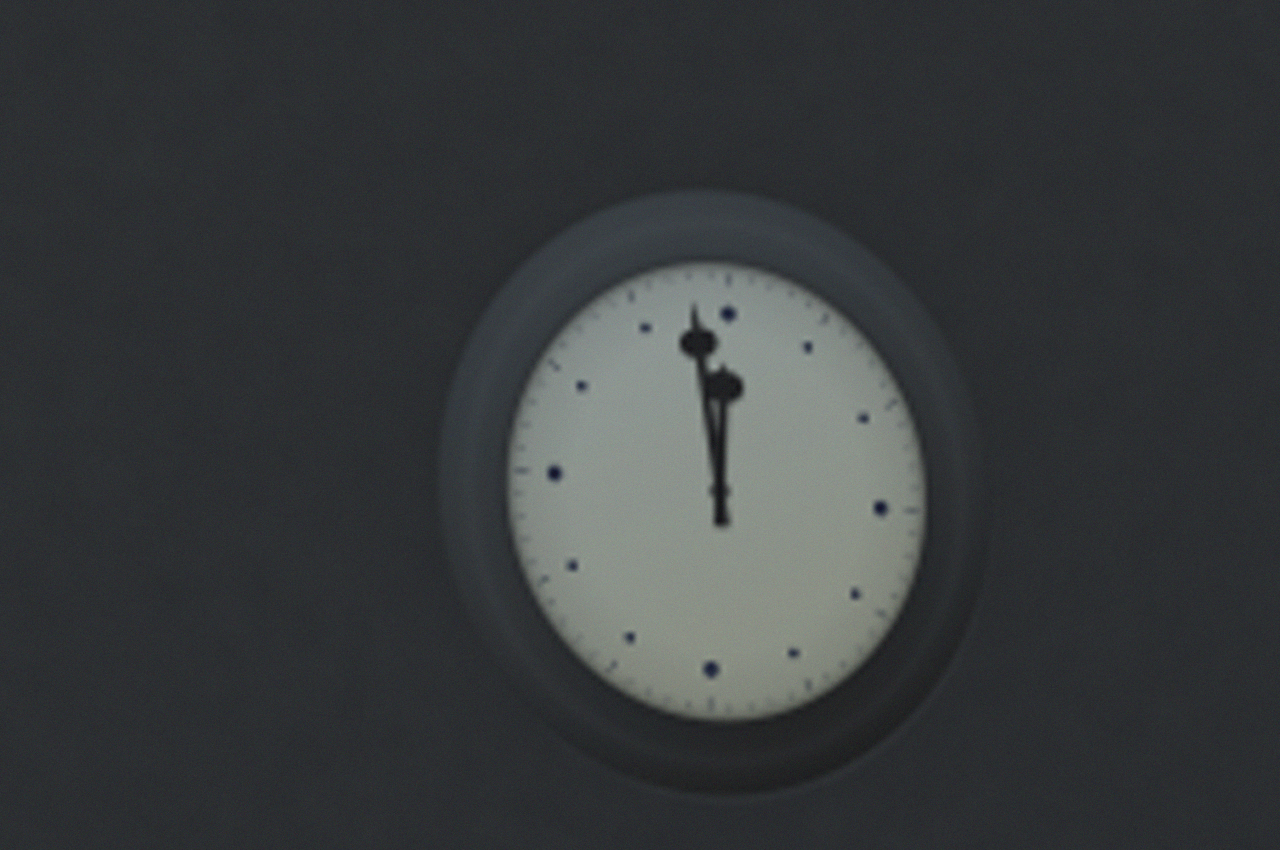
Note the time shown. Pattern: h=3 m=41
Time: h=11 m=58
